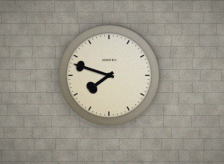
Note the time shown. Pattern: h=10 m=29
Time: h=7 m=48
